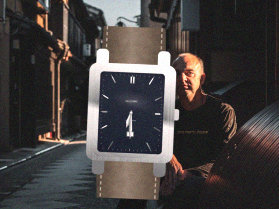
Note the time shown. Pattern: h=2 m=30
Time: h=6 m=30
